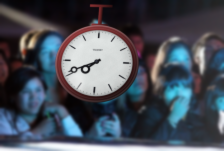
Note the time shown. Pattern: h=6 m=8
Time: h=7 m=41
